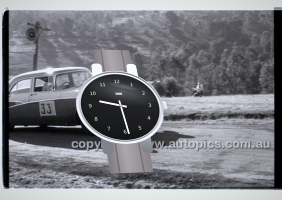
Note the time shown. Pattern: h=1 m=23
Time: h=9 m=29
